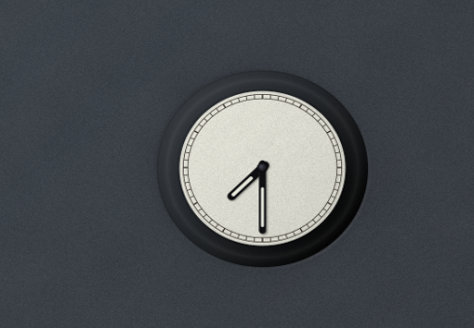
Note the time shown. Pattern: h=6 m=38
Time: h=7 m=30
